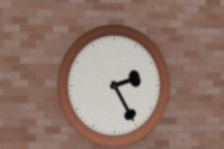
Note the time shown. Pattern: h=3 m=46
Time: h=2 m=25
